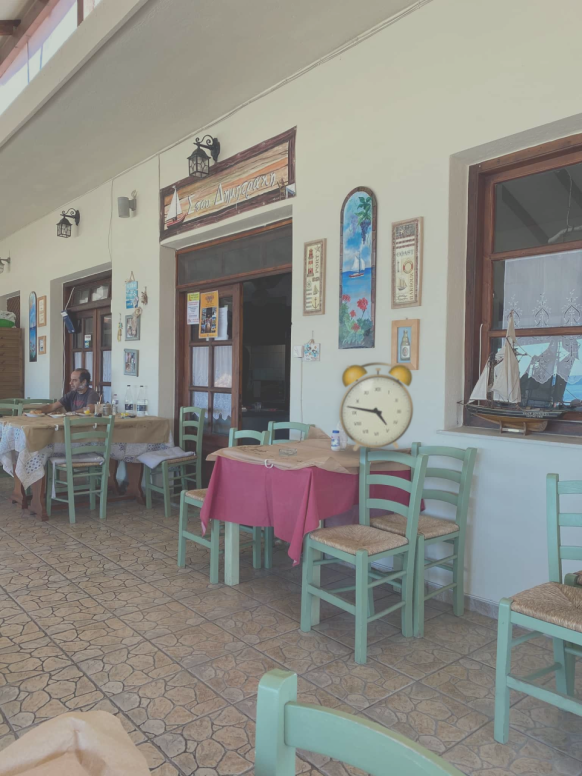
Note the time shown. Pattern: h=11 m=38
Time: h=4 m=47
